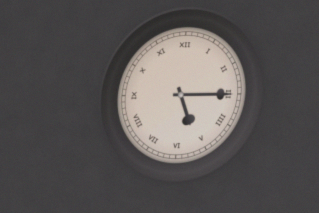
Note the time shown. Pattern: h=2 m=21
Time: h=5 m=15
